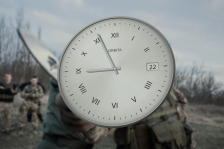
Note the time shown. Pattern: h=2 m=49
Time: h=8 m=56
